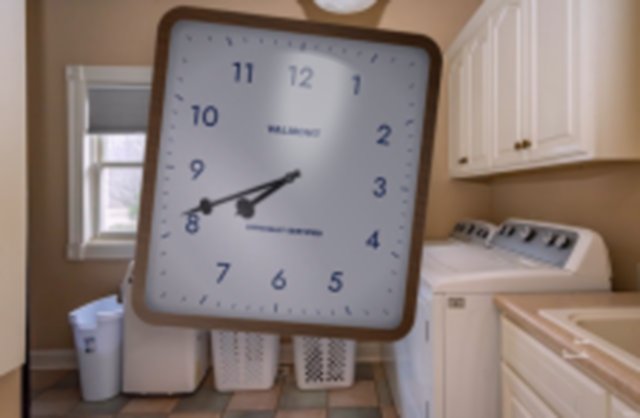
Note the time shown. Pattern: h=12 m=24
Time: h=7 m=41
